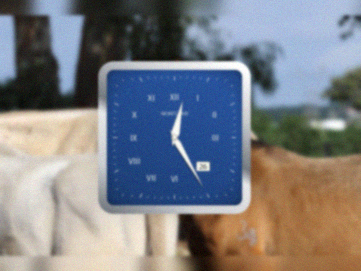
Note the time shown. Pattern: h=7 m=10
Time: h=12 m=25
